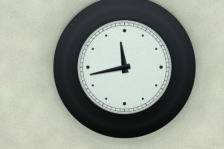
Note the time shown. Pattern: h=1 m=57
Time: h=11 m=43
